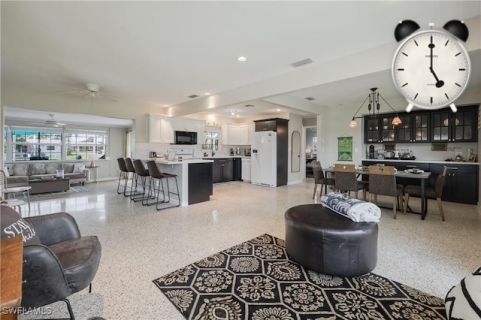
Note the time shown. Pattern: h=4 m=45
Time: h=5 m=0
